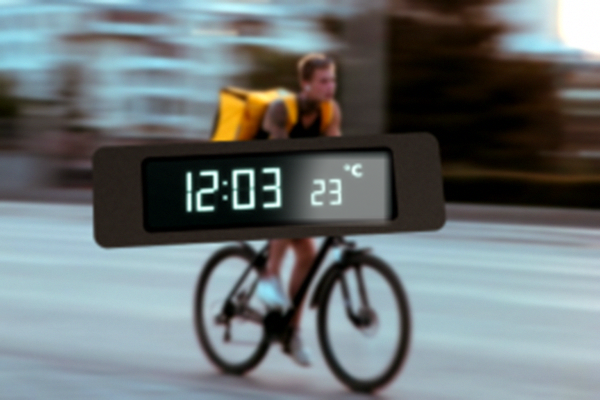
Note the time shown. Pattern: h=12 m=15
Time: h=12 m=3
